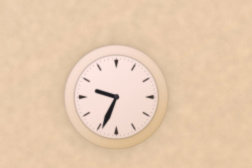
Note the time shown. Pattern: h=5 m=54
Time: h=9 m=34
